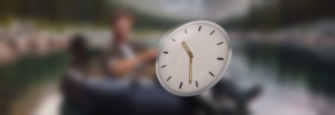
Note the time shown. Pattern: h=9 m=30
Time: h=10 m=27
